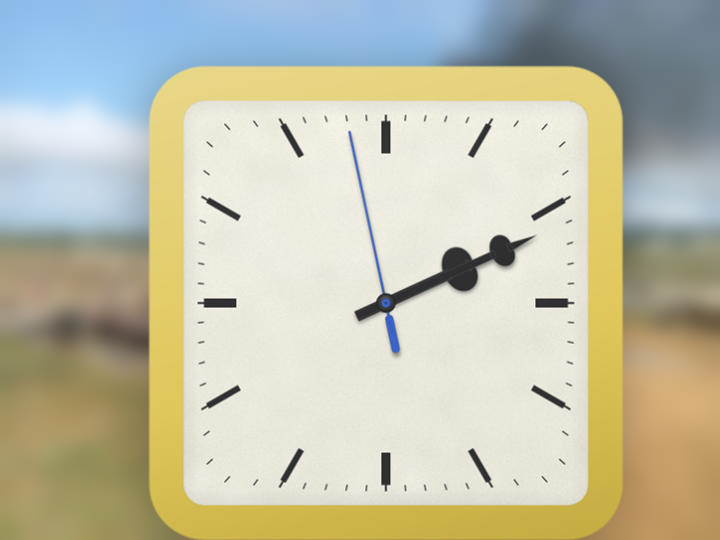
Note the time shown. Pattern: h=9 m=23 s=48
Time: h=2 m=10 s=58
